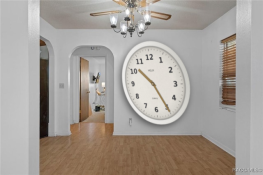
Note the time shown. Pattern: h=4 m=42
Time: h=10 m=25
